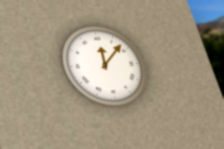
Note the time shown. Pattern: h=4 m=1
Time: h=12 m=8
